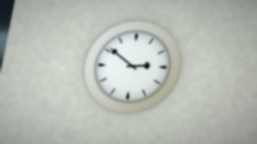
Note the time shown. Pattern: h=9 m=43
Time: h=2 m=51
